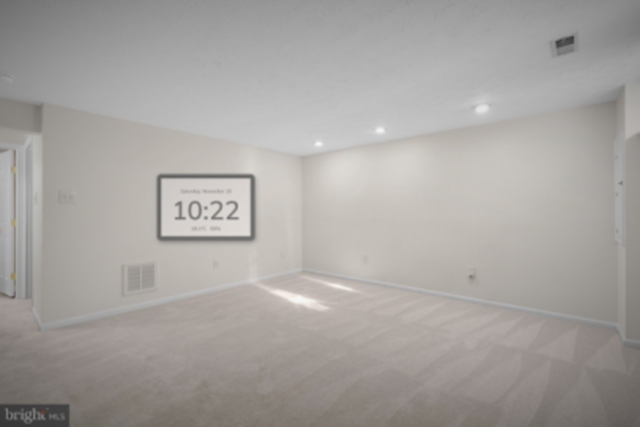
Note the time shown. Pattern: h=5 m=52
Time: h=10 m=22
